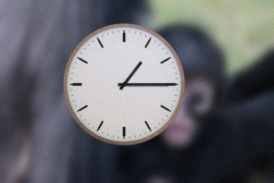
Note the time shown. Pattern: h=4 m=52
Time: h=1 m=15
